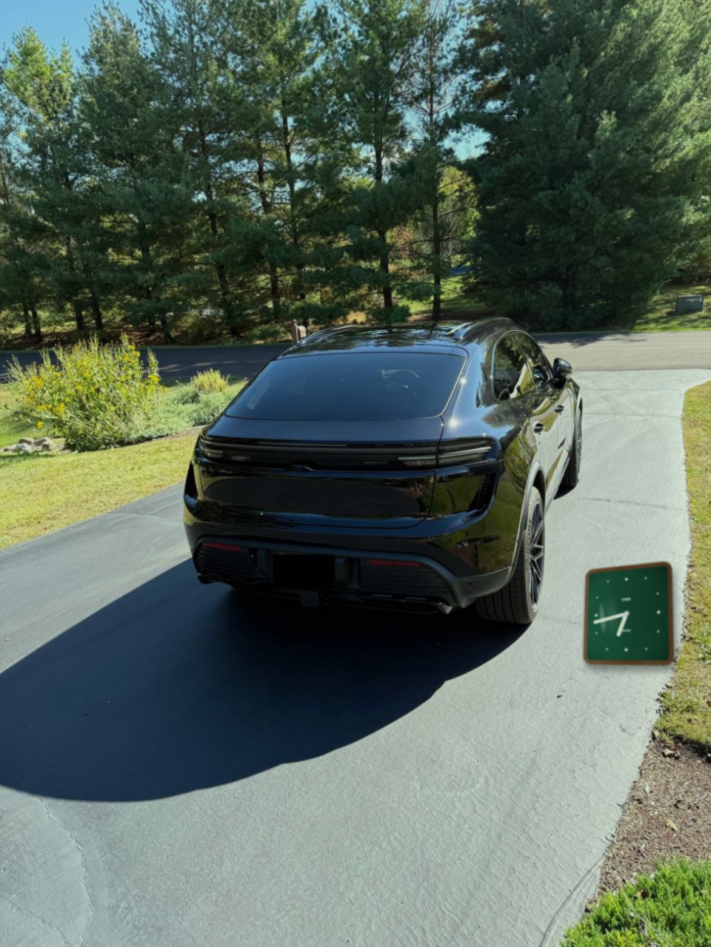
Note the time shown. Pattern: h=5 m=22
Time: h=6 m=43
